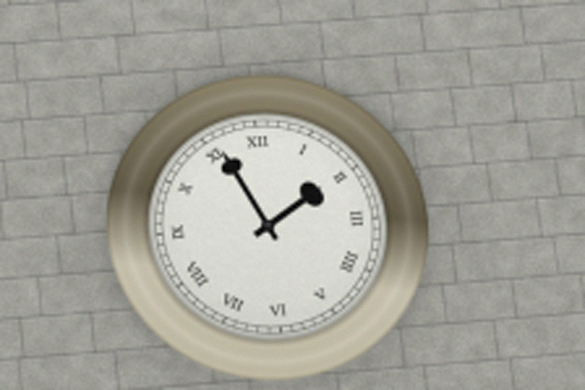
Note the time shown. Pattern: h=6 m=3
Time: h=1 m=56
